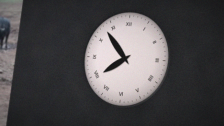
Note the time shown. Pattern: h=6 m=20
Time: h=7 m=53
